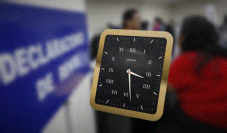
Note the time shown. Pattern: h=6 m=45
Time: h=3 m=28
